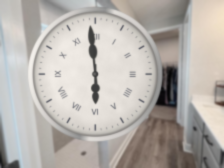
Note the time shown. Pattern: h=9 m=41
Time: h=5 m=59
